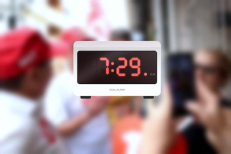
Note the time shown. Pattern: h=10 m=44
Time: h=7 m=29
